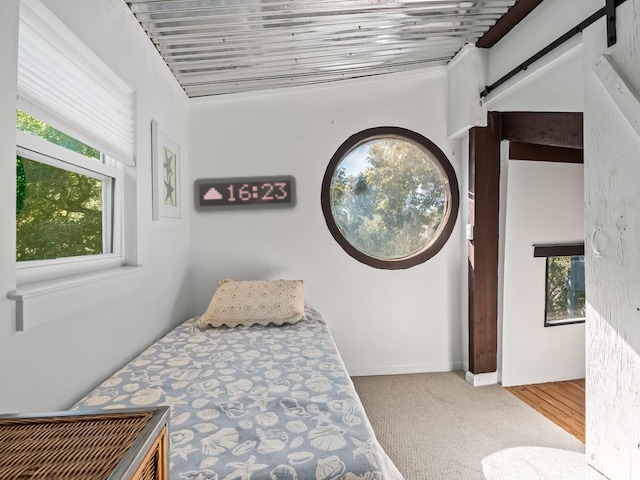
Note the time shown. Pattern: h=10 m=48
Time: h=16 m=23
